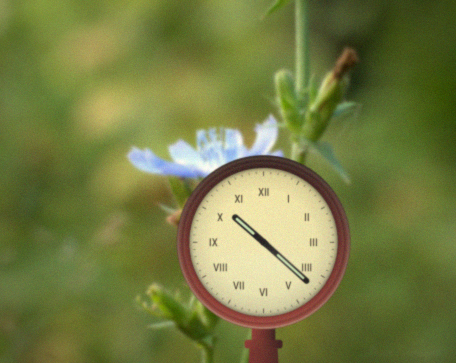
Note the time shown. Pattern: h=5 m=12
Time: h=10 m=22
